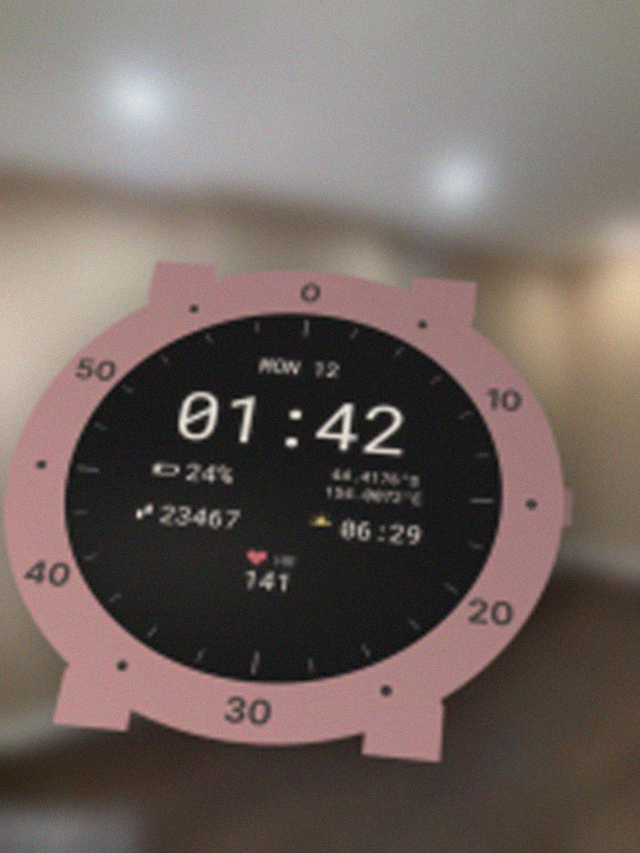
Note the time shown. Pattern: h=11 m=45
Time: h=1 m=42
